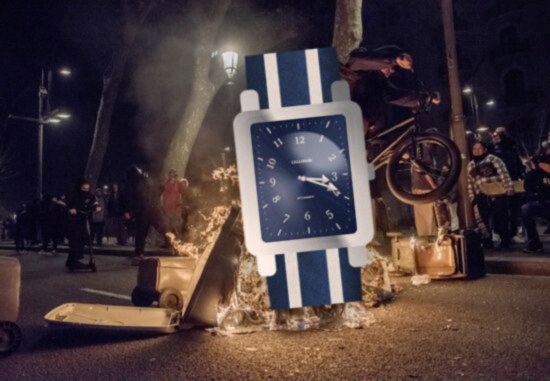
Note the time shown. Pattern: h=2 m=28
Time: h=3 m=19
